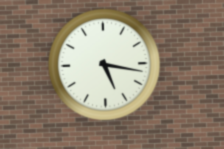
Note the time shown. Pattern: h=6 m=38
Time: h=5 m=17
